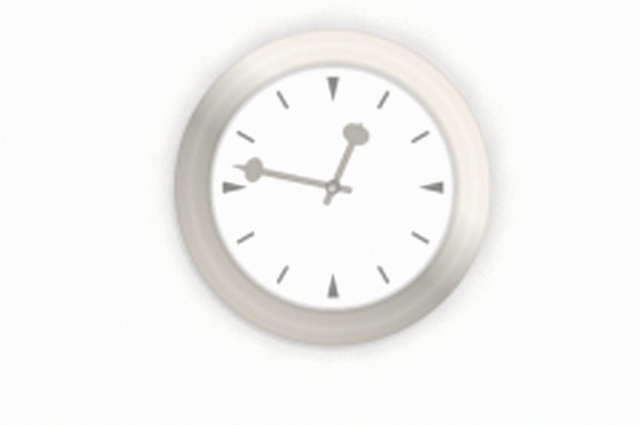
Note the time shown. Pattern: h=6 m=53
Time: h=12 m=47
